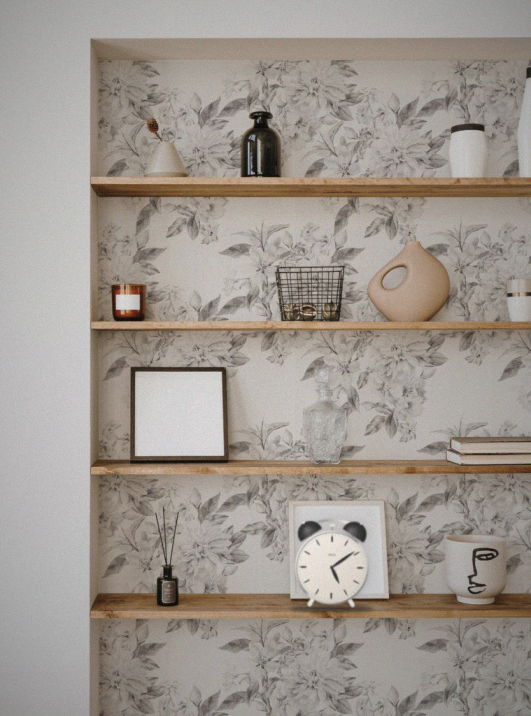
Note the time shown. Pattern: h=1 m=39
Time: h=5 m=9
